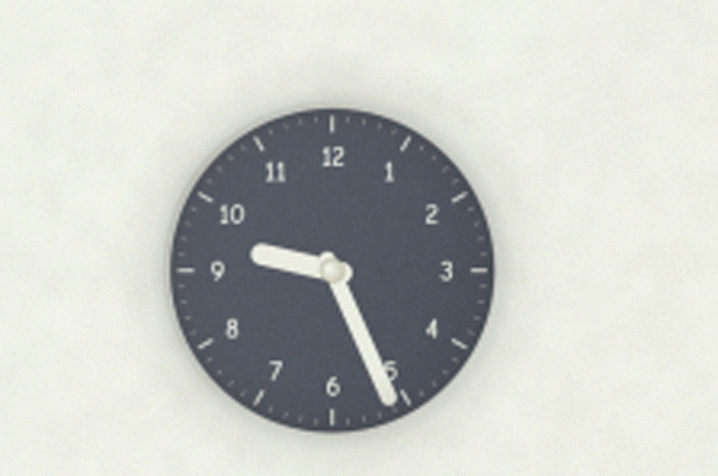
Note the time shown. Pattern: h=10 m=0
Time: h=9 m=26
